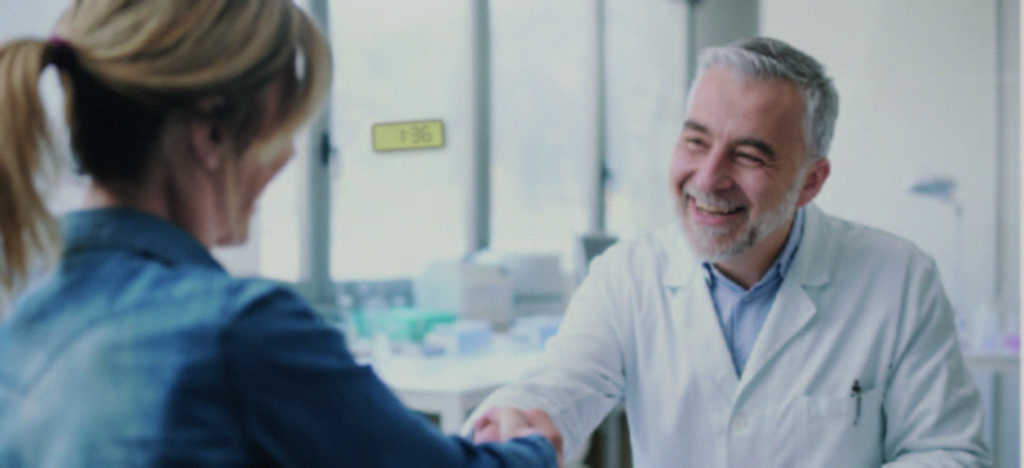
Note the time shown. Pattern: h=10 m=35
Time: h=1 m=36
